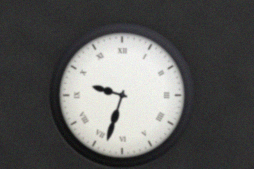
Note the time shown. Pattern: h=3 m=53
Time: h=9 m=33
